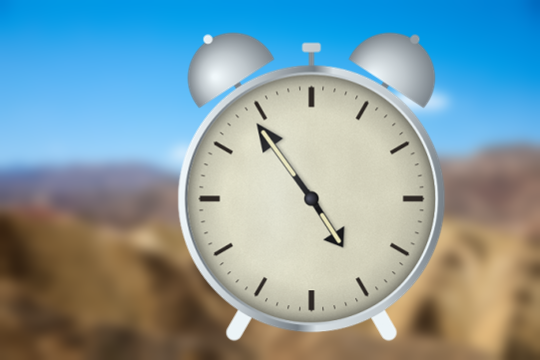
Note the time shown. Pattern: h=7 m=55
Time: h=4 m=54
